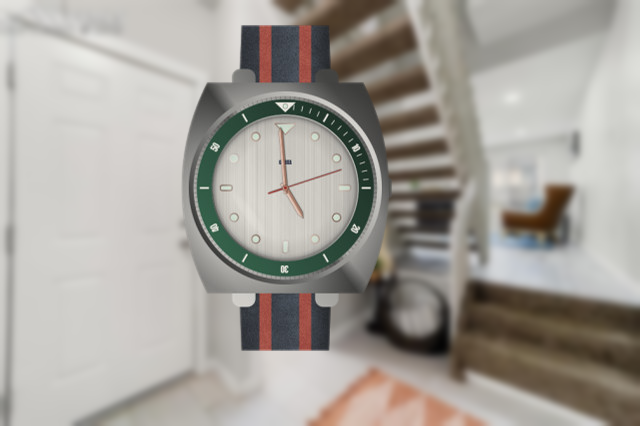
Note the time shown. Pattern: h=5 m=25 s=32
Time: h=4 m=59 s=12
